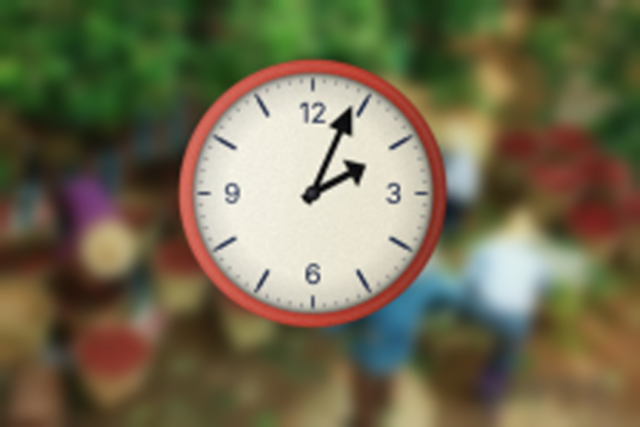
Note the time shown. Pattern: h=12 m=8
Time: h=2 m=4
